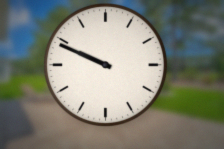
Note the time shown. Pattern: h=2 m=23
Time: h=9 m=49
